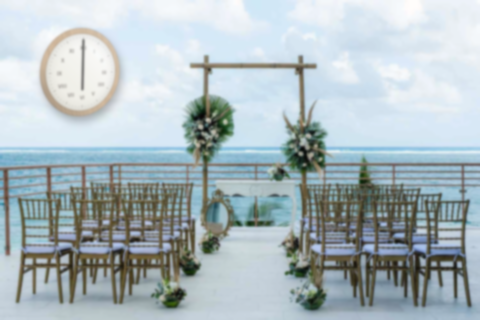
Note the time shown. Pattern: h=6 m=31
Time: h=6 m=0
